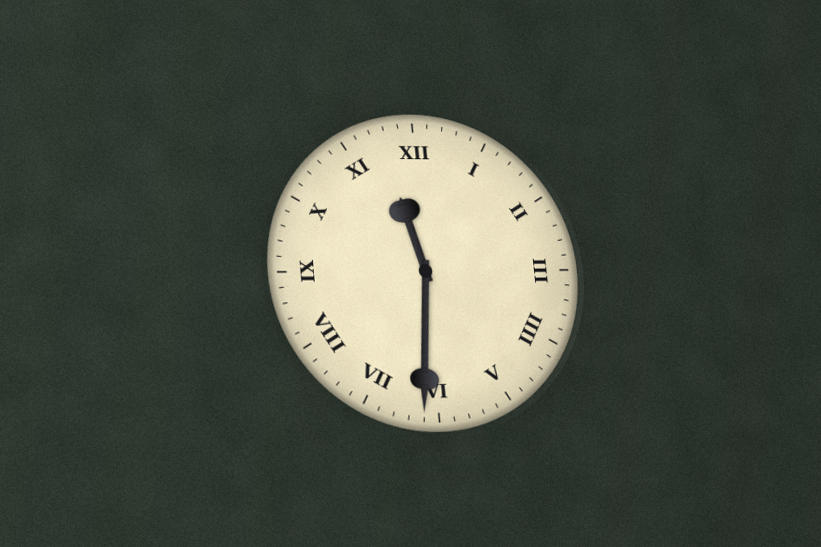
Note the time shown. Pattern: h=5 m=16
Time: h=11 m=31
